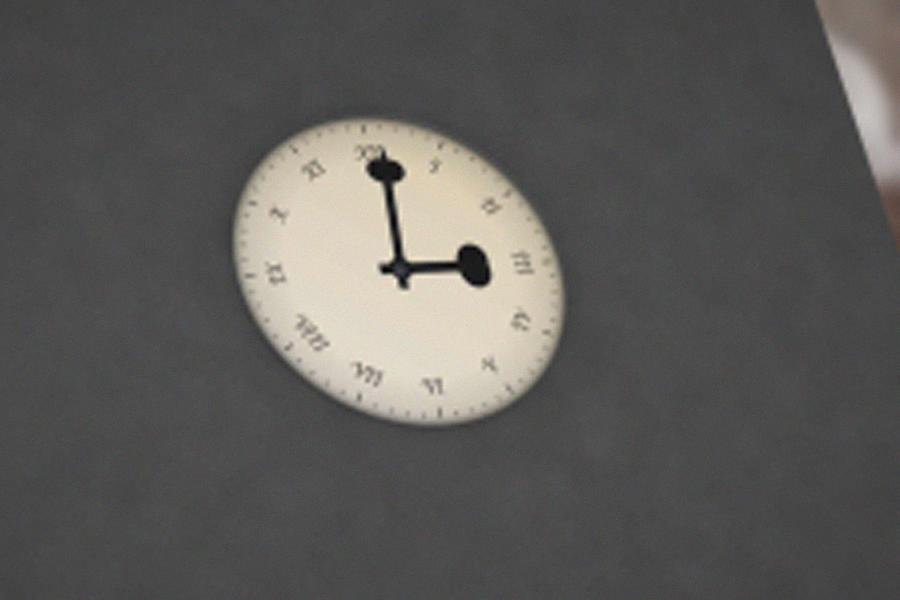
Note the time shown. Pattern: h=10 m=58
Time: h=3 m=1
